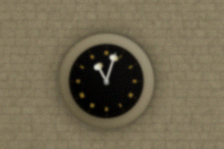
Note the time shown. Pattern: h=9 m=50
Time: h=11 m=3
